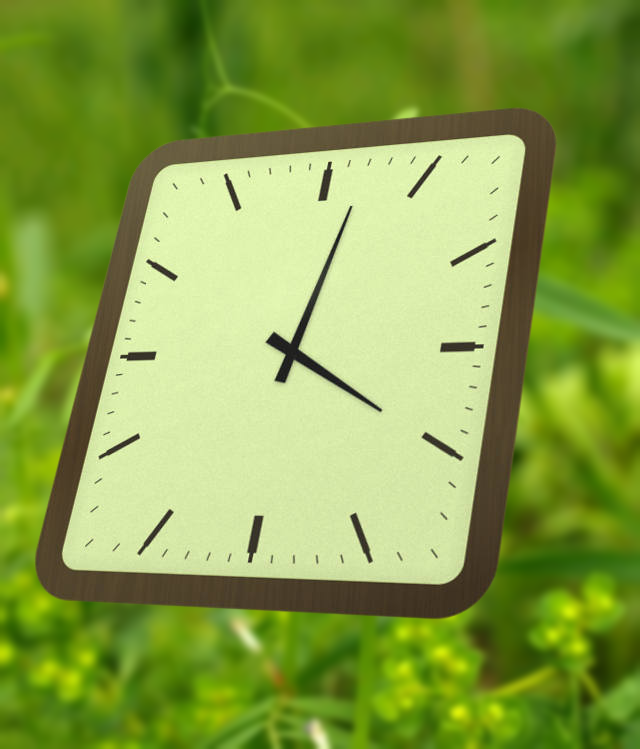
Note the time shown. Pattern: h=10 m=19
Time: h=4 m=2
